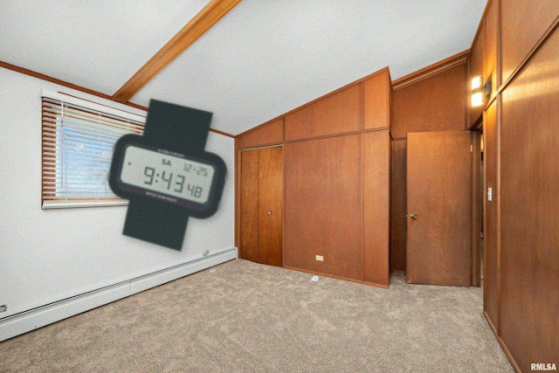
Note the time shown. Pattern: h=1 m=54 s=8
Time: h=9 m=43 s=48
